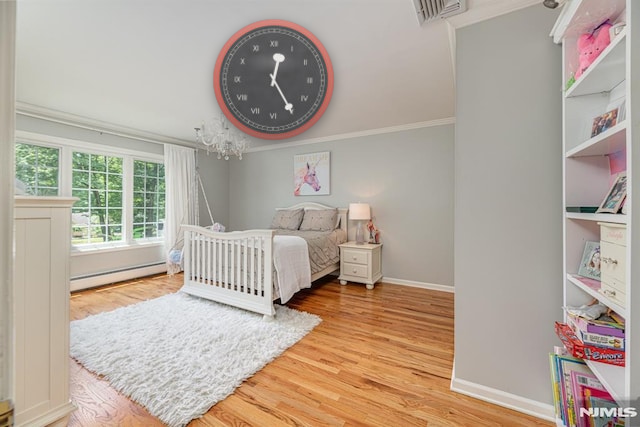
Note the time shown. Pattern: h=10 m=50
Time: h=12 m=25
